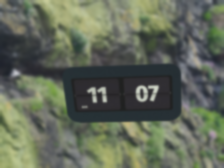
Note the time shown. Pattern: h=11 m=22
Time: h=11 m=7
